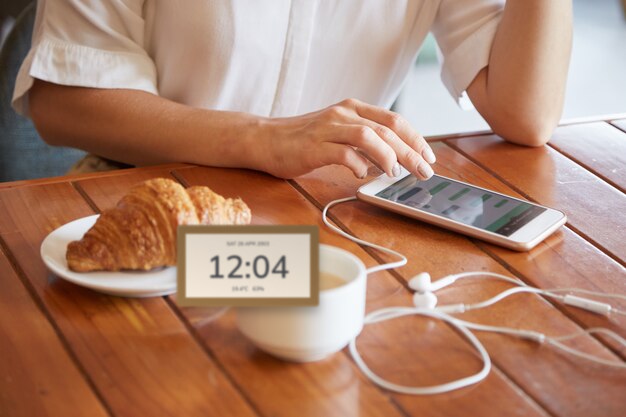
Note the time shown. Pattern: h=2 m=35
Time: h=12 m=4
